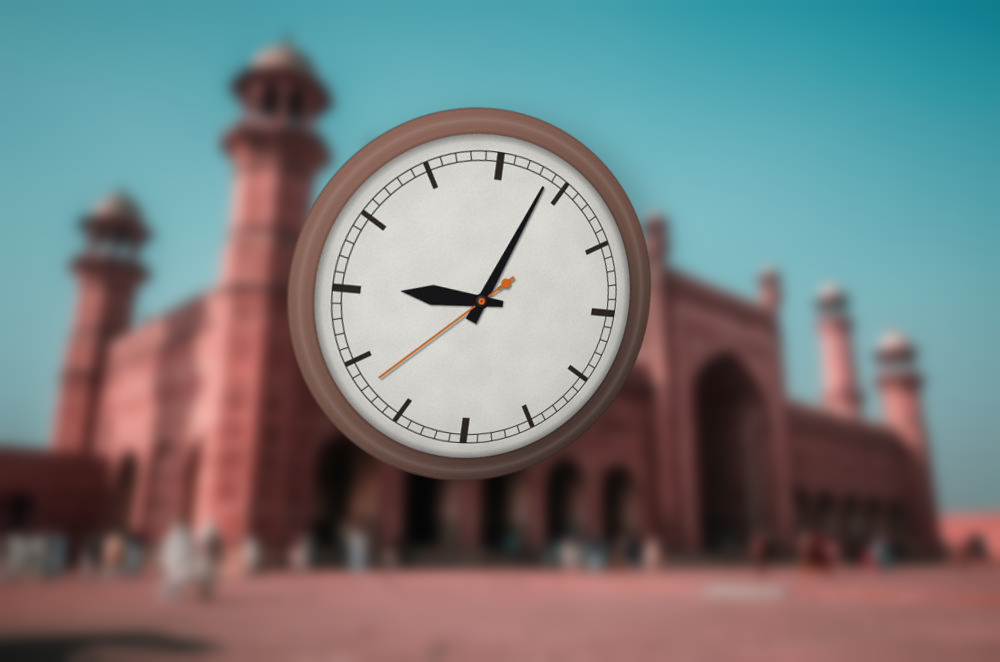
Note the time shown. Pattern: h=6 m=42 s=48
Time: h=9 m=3 s=38
